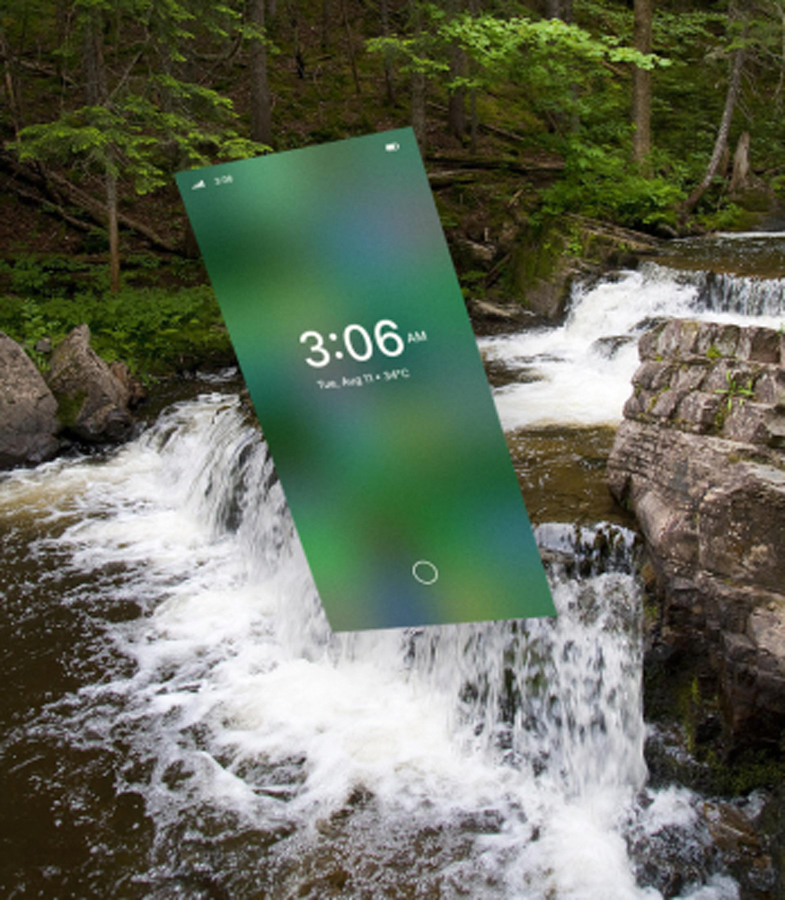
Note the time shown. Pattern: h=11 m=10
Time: h=3 m=6
